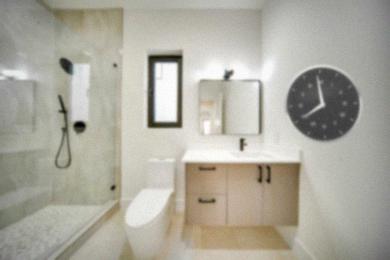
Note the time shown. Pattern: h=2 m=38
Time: h=7 m=59
